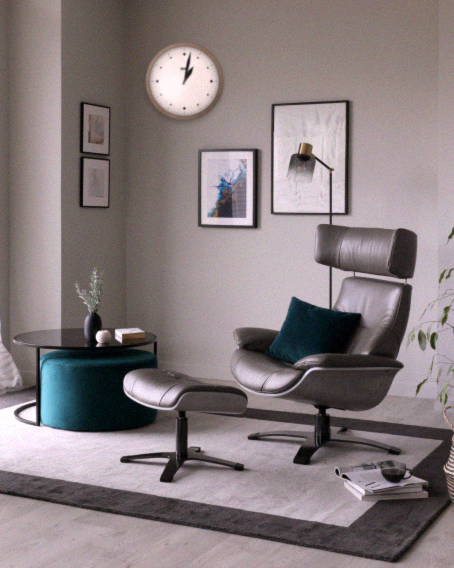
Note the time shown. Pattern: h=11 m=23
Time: h=1 m=2
